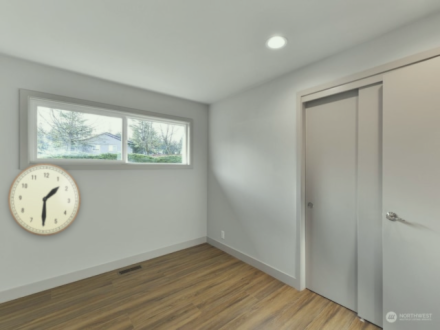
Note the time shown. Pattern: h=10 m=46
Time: h=1 m=30
